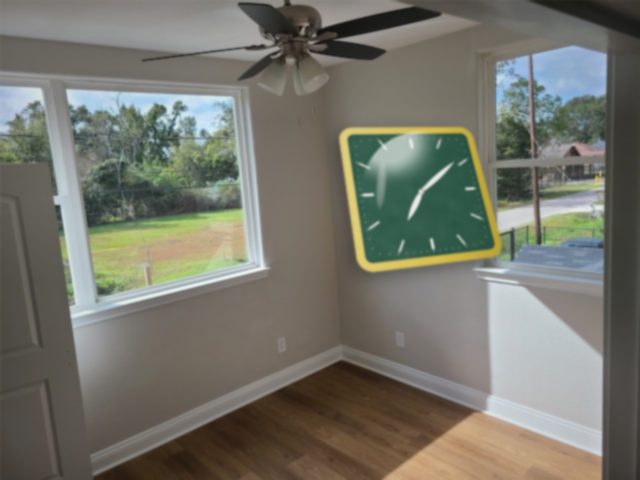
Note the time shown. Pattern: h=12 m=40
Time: h=7 m=9
